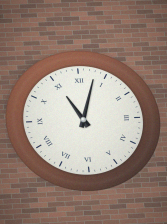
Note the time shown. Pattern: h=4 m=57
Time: h=11 m=3
